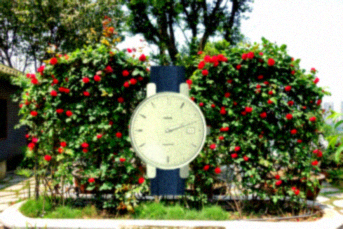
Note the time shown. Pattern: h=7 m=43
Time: h=2 m=12
